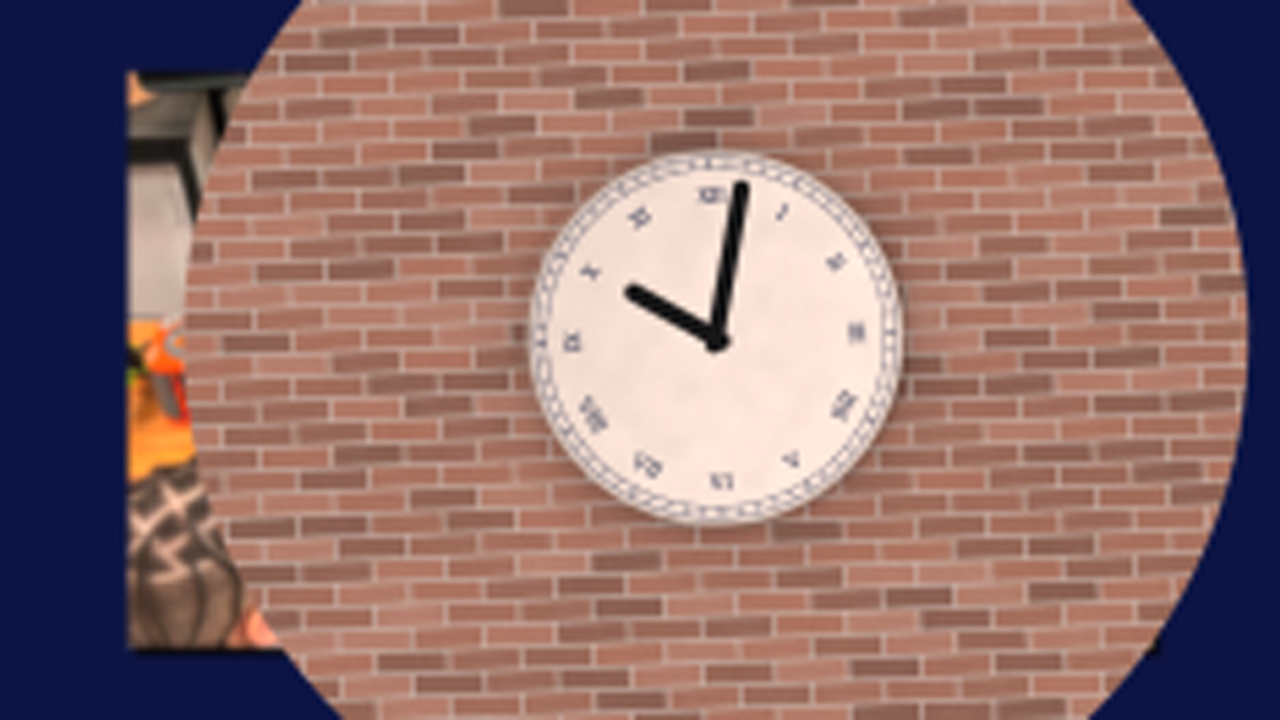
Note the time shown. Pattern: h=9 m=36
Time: h=10 m=2
